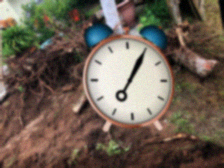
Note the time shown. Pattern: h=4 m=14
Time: h=7 m=5
